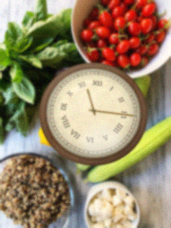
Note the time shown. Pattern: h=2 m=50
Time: h=11 m=15
